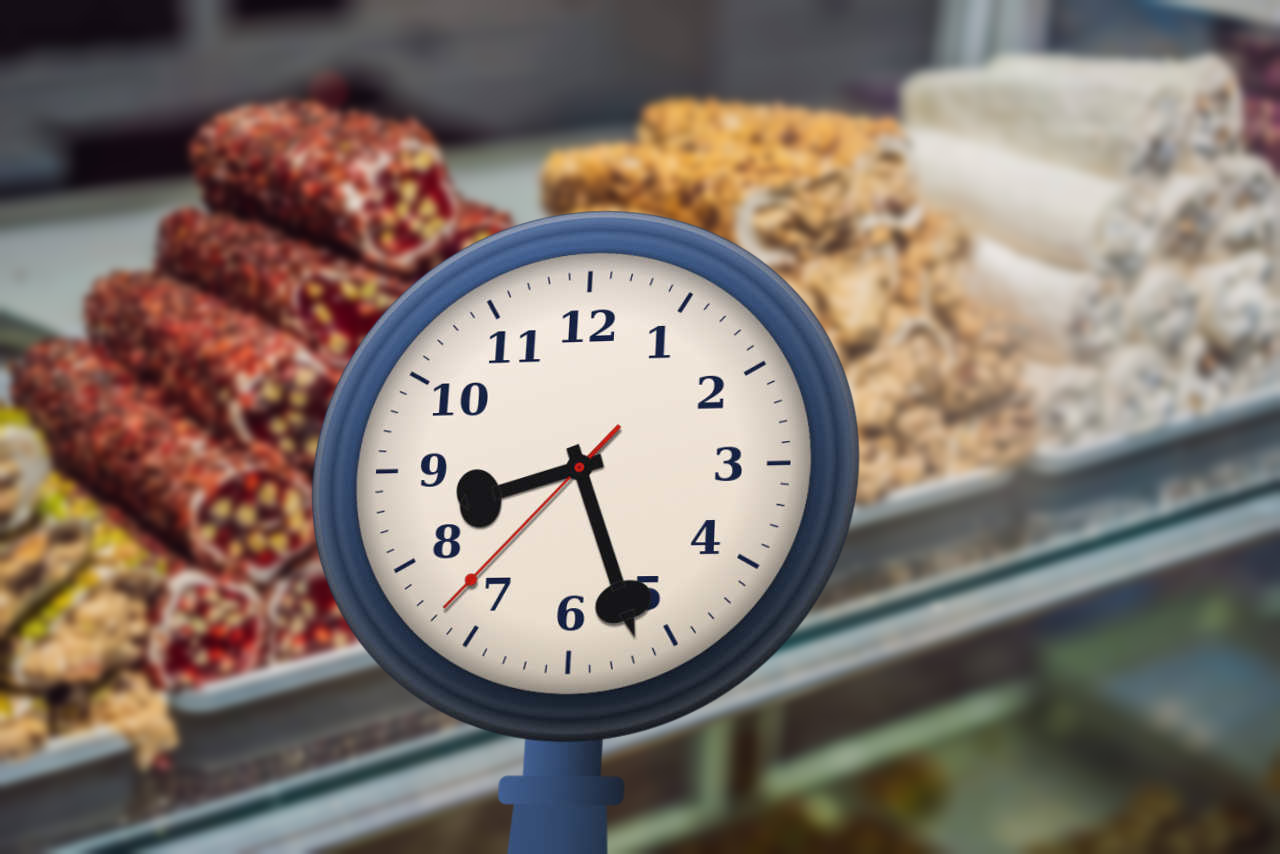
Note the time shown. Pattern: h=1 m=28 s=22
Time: h=8 m=26 s=37
